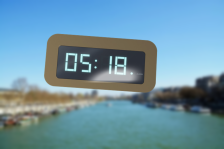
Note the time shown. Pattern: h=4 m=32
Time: h=5 m=18
